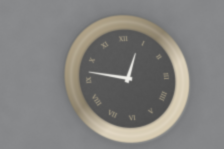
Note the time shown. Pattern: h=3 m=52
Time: h=12 m=47
